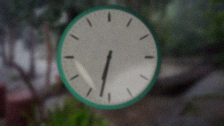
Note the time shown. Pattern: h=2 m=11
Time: h=6 m=32
